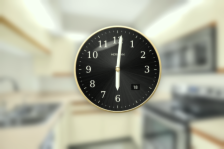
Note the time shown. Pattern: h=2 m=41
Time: h=6 m=1
